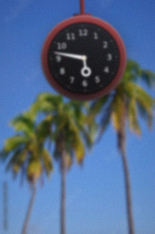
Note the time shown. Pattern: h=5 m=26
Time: h=5 m=47
